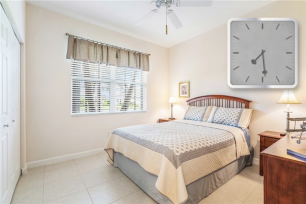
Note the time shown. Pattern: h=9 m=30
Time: h=7 m=29
